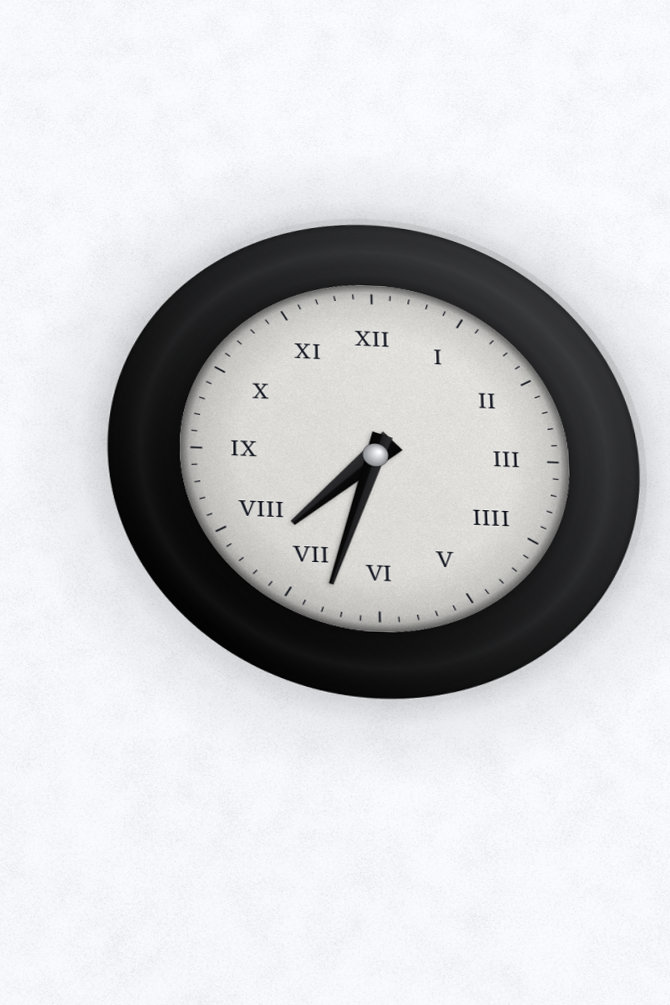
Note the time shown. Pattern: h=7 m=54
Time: h=7 m=33
